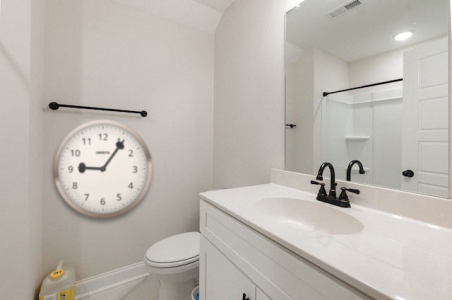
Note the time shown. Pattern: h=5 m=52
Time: h=9 m=6
